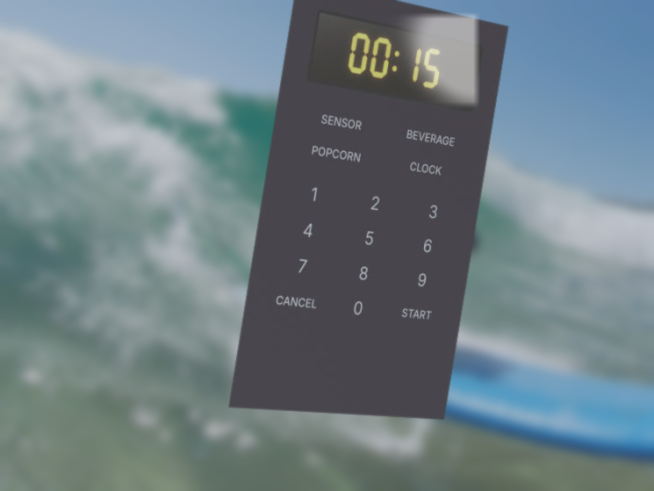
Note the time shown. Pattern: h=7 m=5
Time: h=0 m=15
